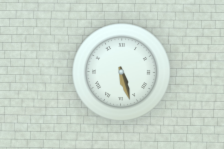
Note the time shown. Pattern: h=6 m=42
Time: h=5 m=27
